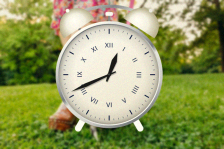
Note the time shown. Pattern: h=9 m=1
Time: h=12 m=41
